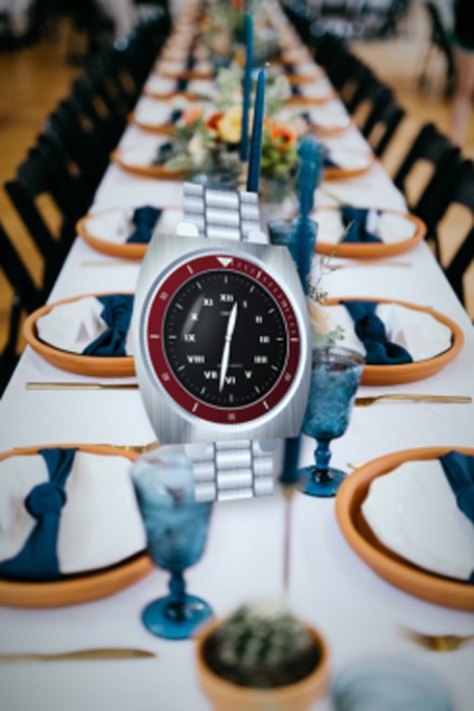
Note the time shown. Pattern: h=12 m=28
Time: h=12 m=32
